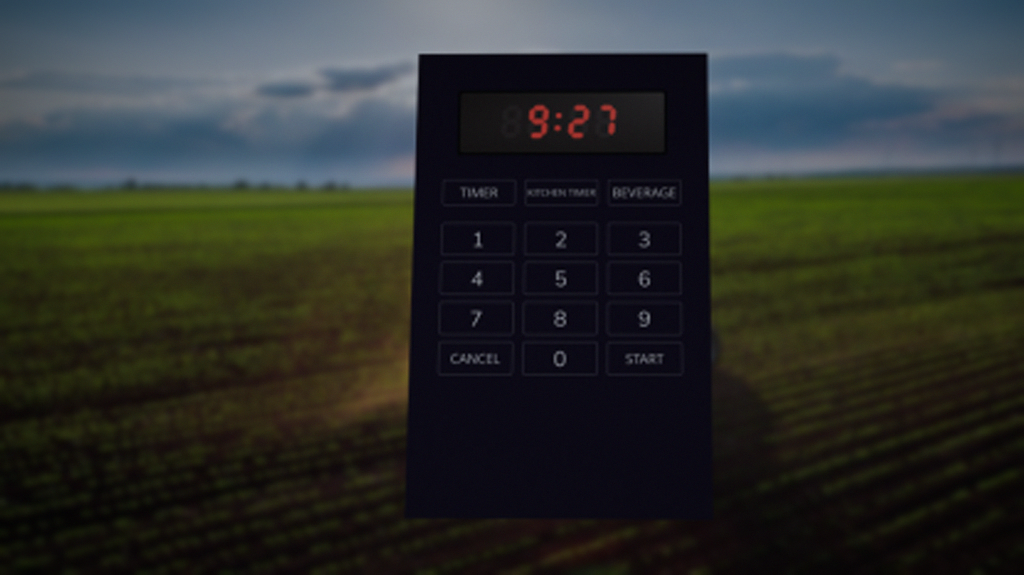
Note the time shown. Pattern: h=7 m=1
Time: h=9 m=27
